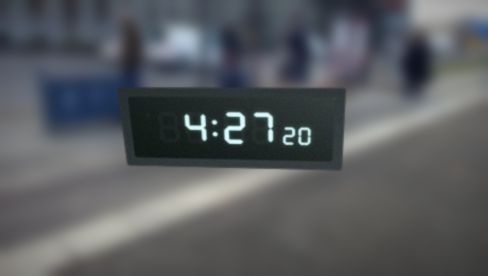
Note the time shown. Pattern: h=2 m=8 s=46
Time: h=4 m=27 s=20
